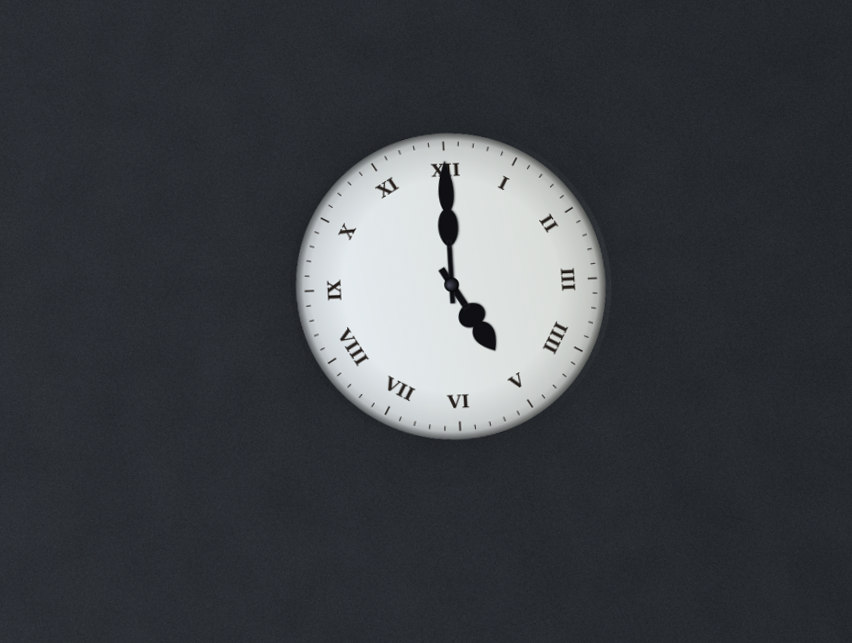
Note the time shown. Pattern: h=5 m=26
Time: h=5 m=0
